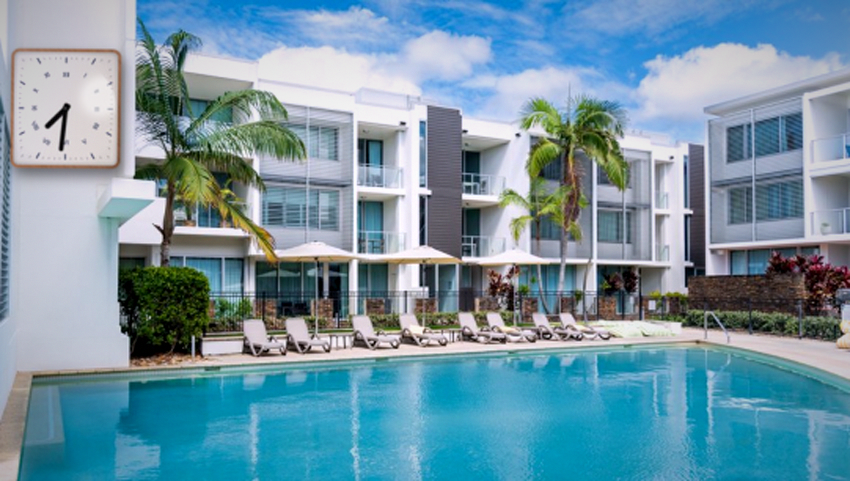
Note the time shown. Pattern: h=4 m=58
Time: h=7 m=31
